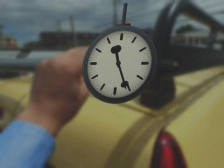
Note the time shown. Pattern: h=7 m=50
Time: h=11 m=26
